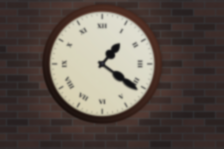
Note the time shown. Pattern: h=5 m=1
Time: h=1 m=21
